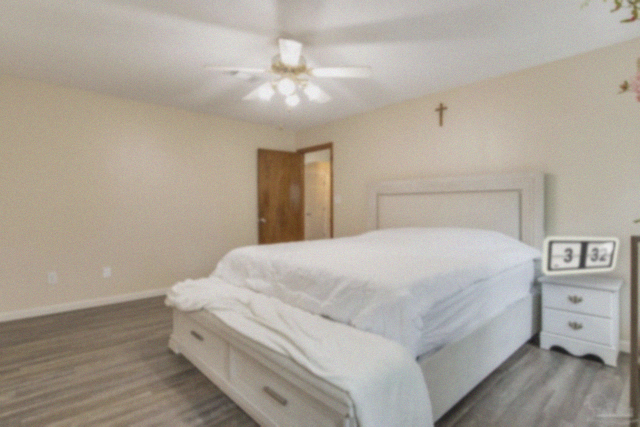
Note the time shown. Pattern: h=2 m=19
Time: h=3 m=32
